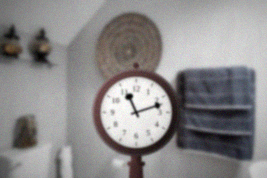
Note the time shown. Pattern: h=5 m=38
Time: h=11 m=12
